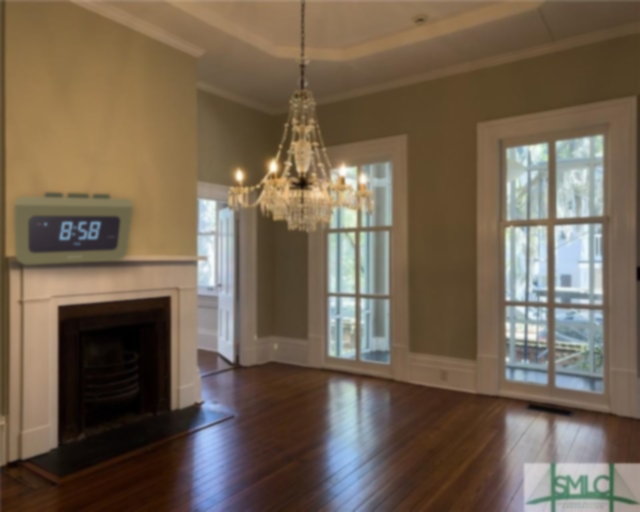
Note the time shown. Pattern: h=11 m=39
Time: h=8 m=58
